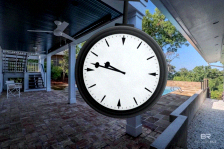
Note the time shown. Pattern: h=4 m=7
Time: h=9 m=47
